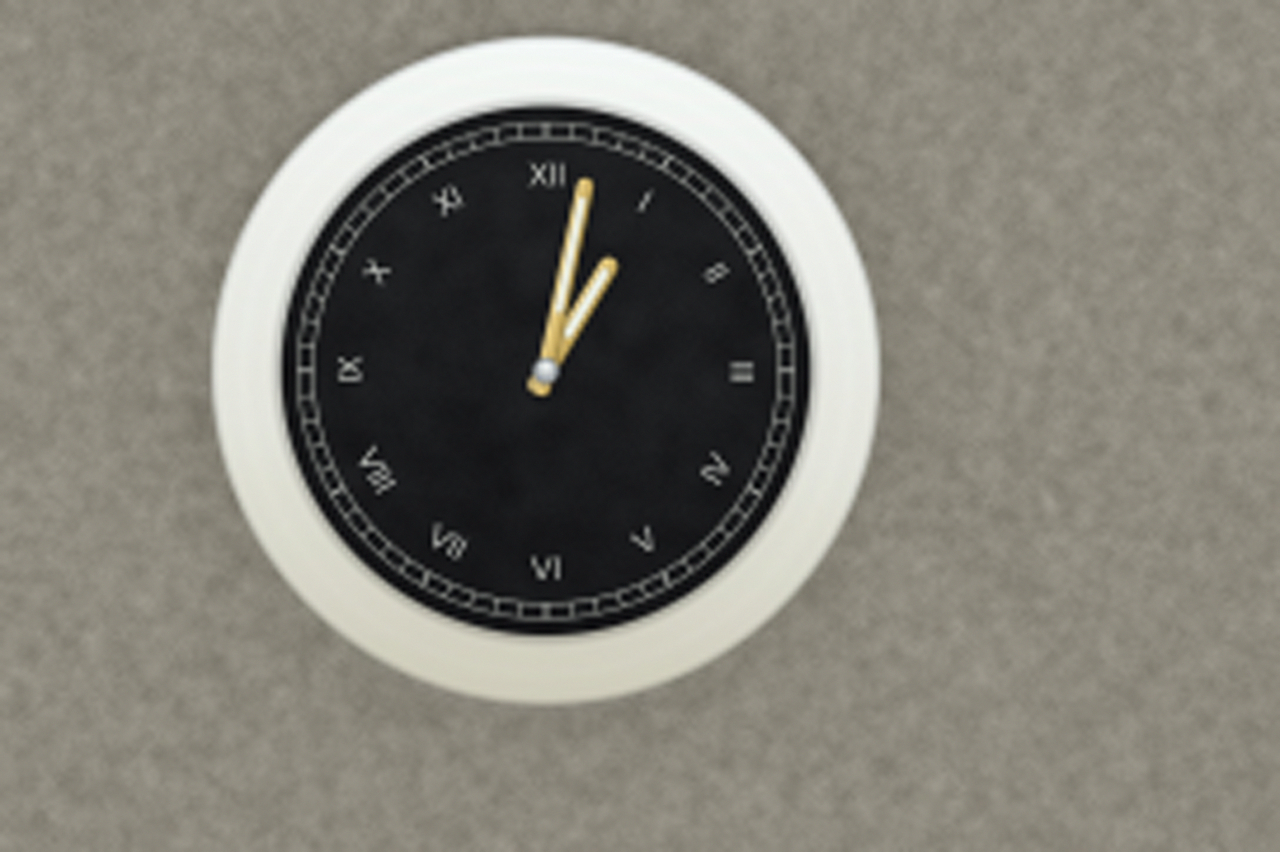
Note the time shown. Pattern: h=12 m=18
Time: h=1 m=2
